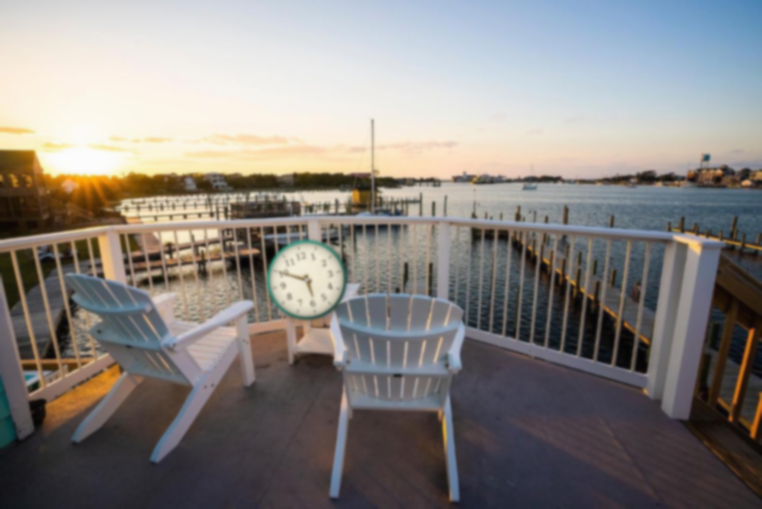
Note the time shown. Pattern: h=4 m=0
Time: h=5 m=50
